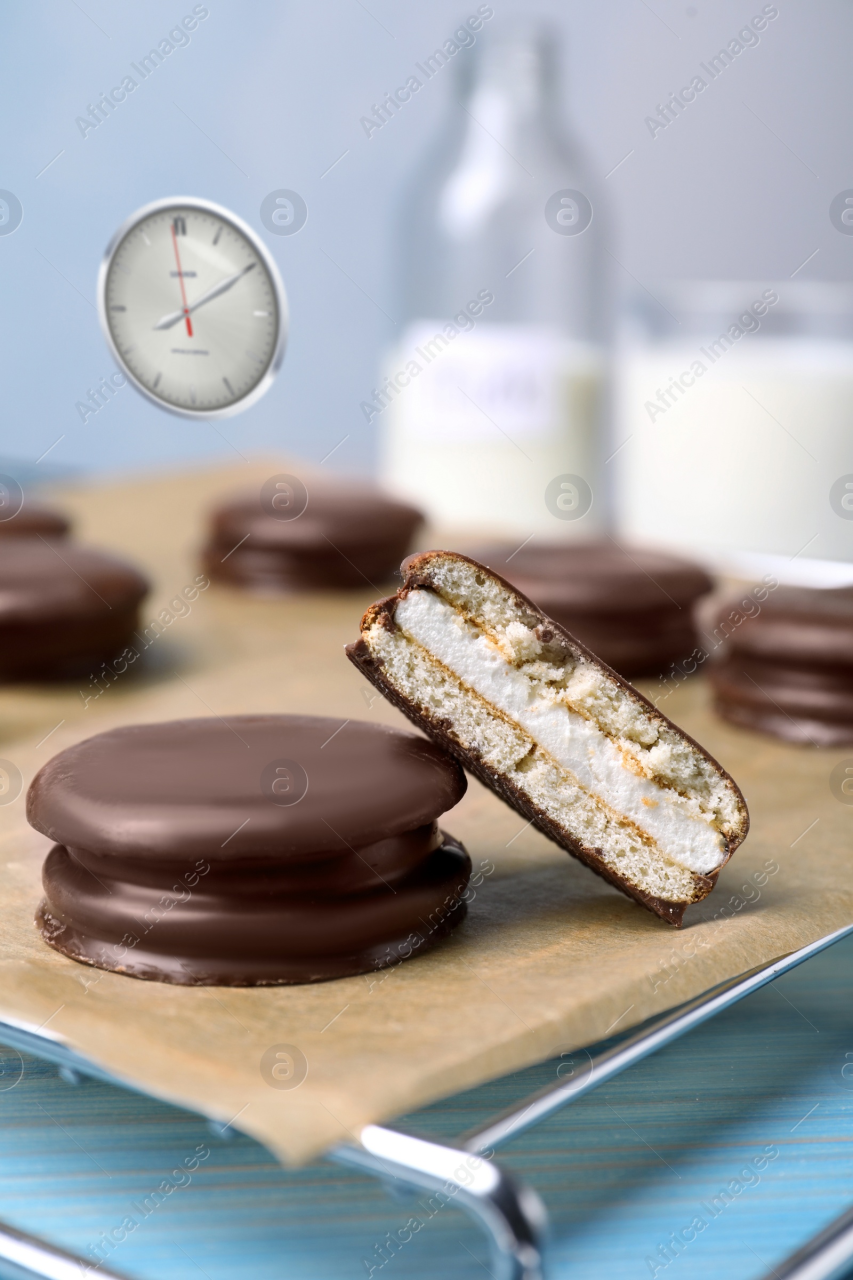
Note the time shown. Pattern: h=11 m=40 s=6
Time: h=8 m=9 s=59
